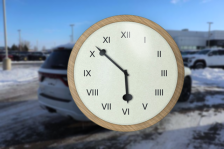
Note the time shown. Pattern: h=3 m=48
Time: h=5 m=52
